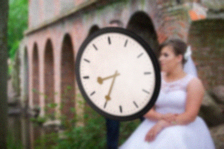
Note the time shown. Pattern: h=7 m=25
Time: h=8 m=35
